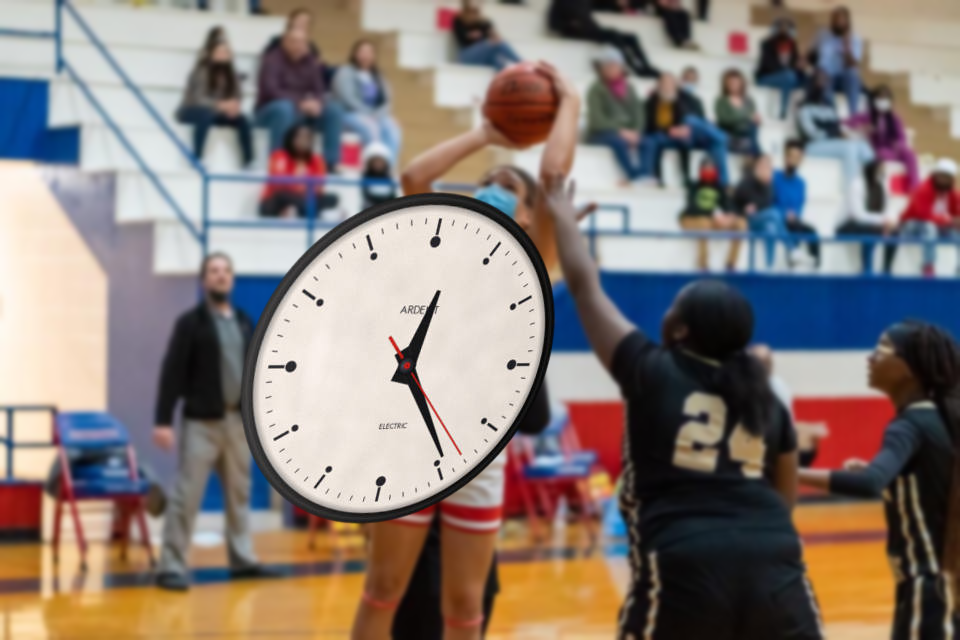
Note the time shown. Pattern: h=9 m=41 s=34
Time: h=12 m=24 s=23
